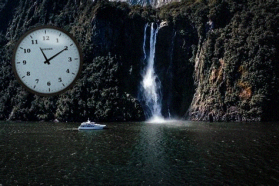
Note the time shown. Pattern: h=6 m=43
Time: h=11 m=10
